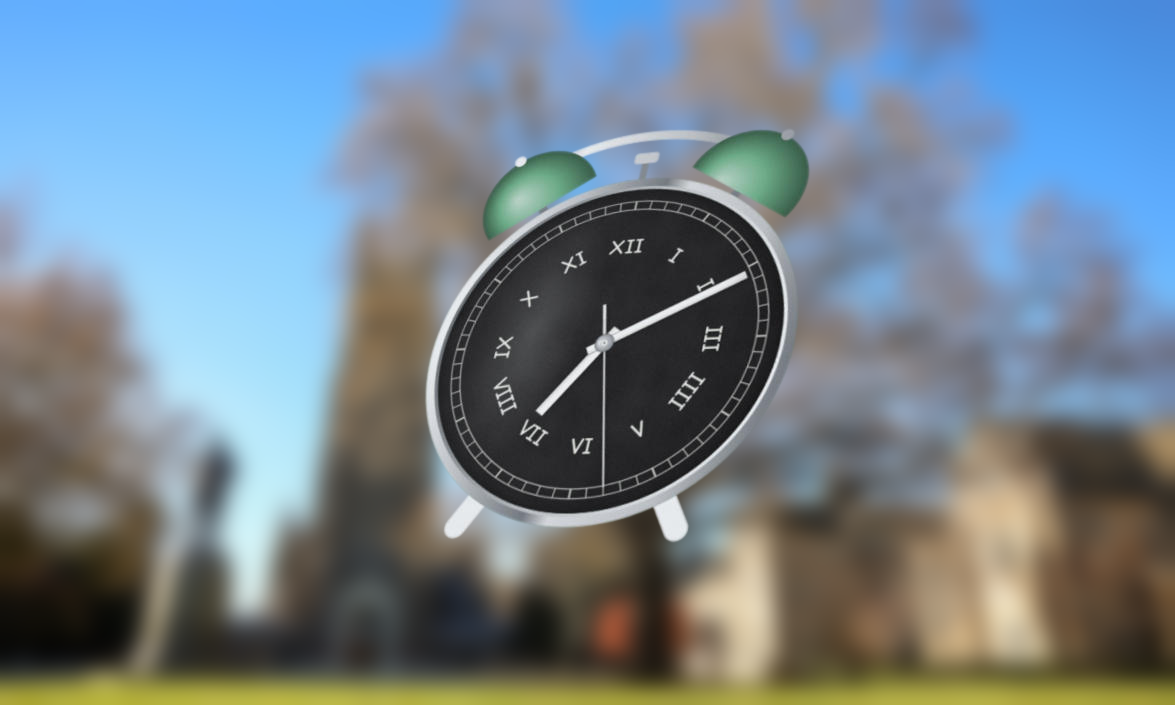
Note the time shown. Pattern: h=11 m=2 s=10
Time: h=7 m=10 s=28
